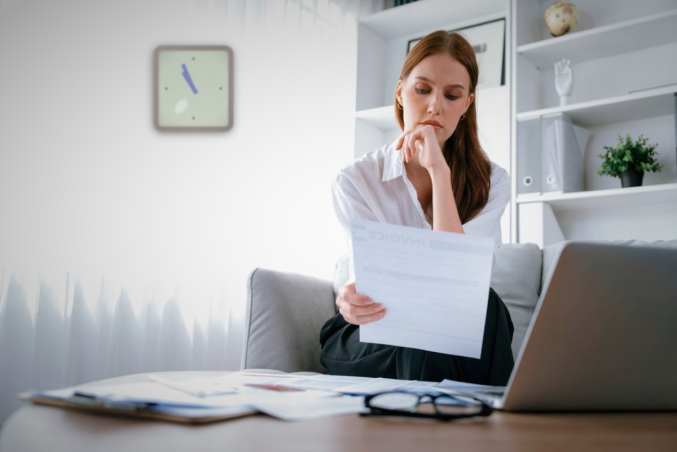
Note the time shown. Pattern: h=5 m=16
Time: h=10 m=56
